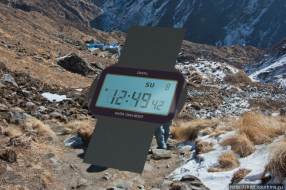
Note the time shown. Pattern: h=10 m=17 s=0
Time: h=12 m=49 s=42
